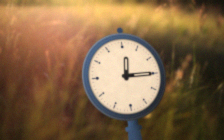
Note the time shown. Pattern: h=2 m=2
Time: h=12 m=15
